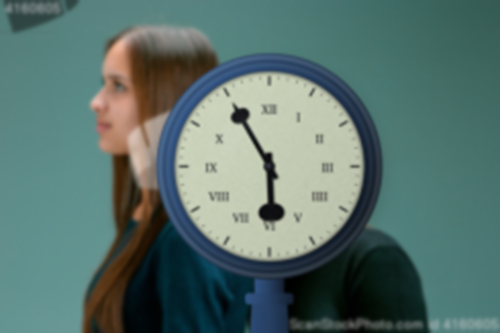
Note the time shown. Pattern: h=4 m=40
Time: h=5 m=55
